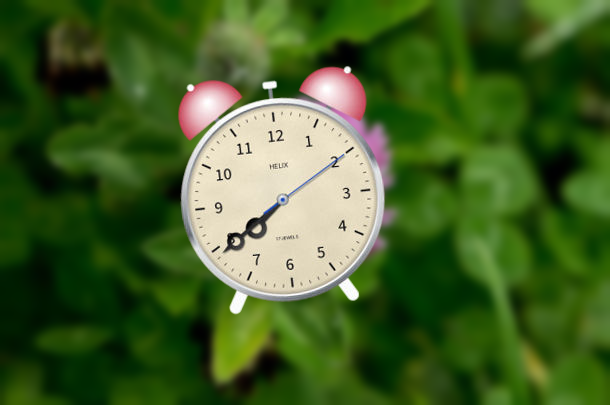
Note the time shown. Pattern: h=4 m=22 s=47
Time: h=7 m=39 s=10
